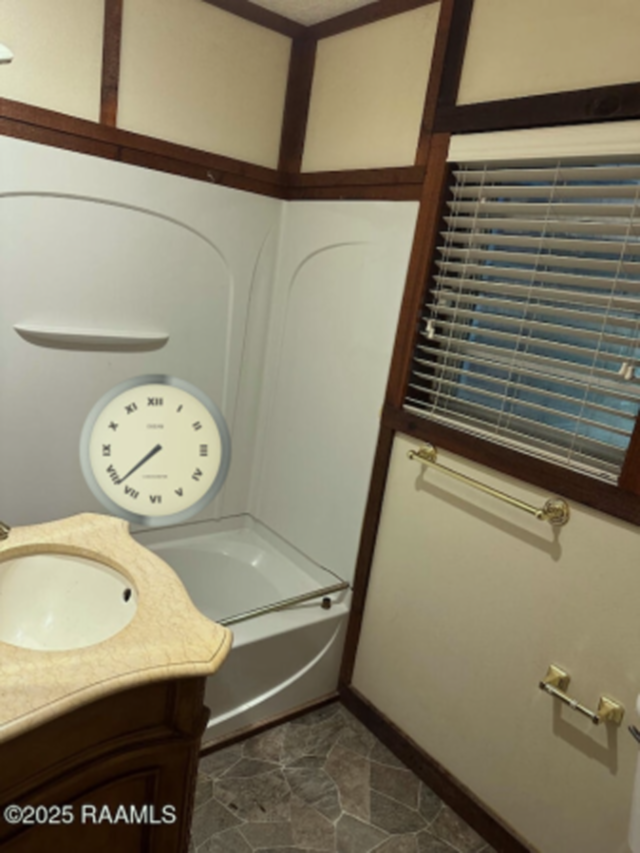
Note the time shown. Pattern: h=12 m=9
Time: h=7 m=38
